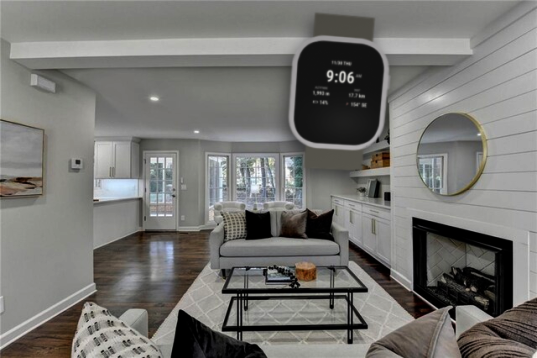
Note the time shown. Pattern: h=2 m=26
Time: h=9 m=6
